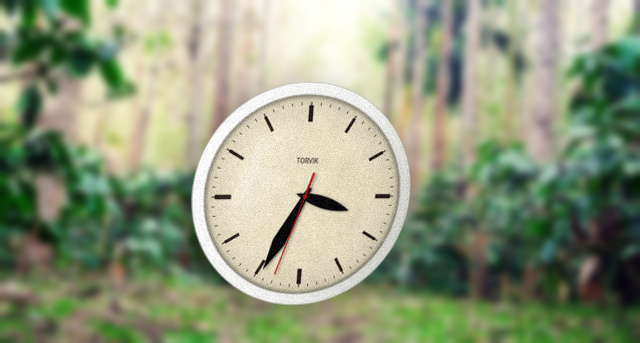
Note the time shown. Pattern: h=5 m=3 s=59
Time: h=3 m=34 s=33
